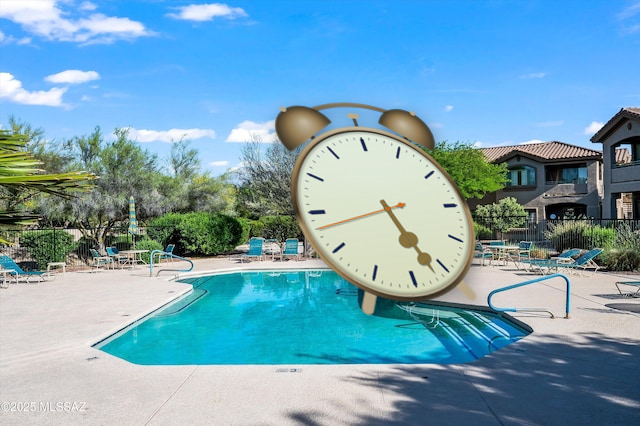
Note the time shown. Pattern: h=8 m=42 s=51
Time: h=5 m=26 s=43
